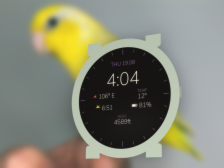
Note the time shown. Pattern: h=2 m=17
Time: h=4 m=4
